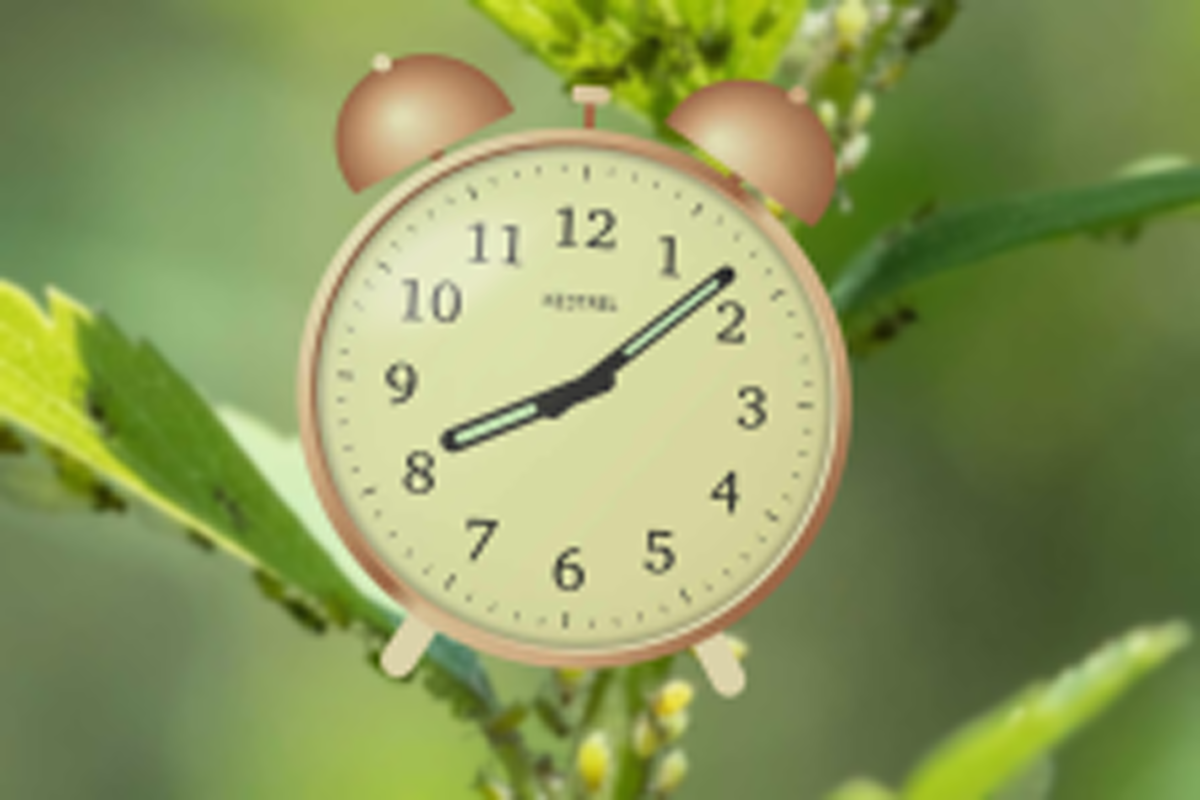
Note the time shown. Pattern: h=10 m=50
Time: h=8 m=8
